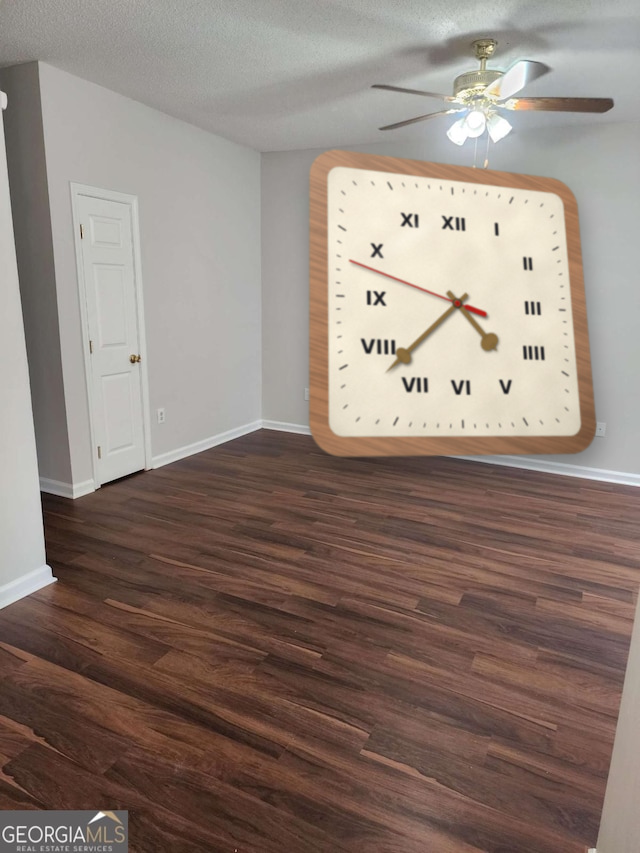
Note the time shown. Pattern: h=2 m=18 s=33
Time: h=4 m=37 s=48
